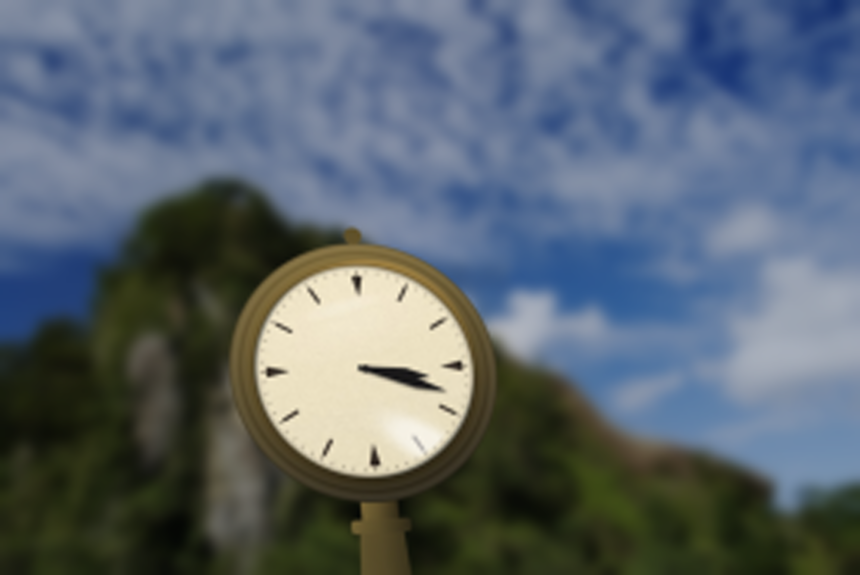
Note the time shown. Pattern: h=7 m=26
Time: h=3 m=18
